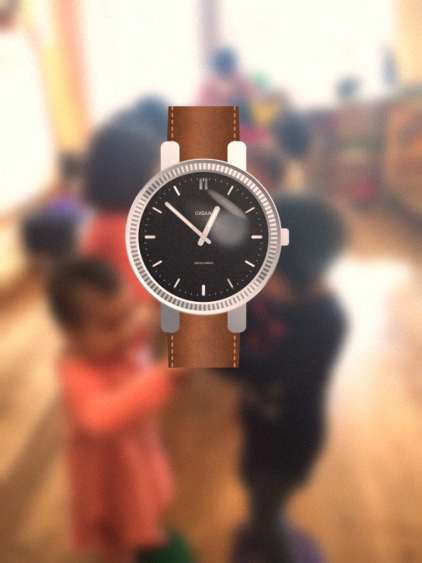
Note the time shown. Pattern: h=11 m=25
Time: h=12 m=52
